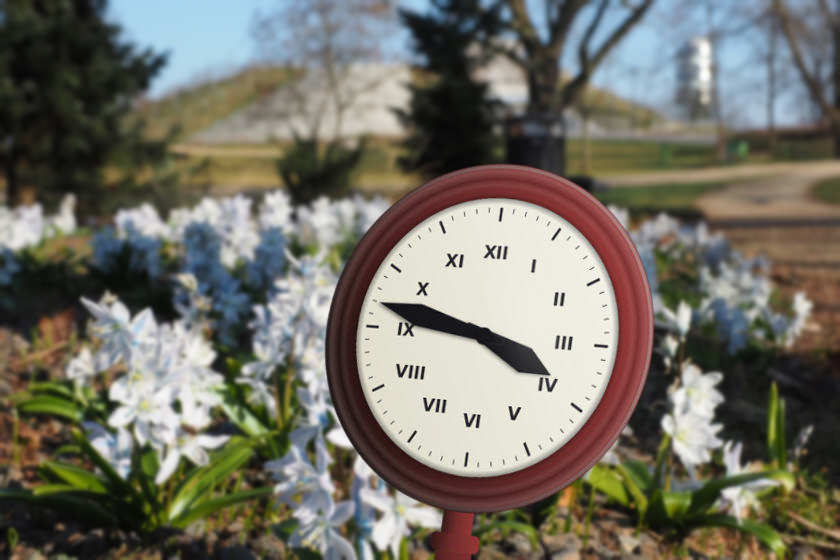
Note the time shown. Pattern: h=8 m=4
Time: h=3 m=47
